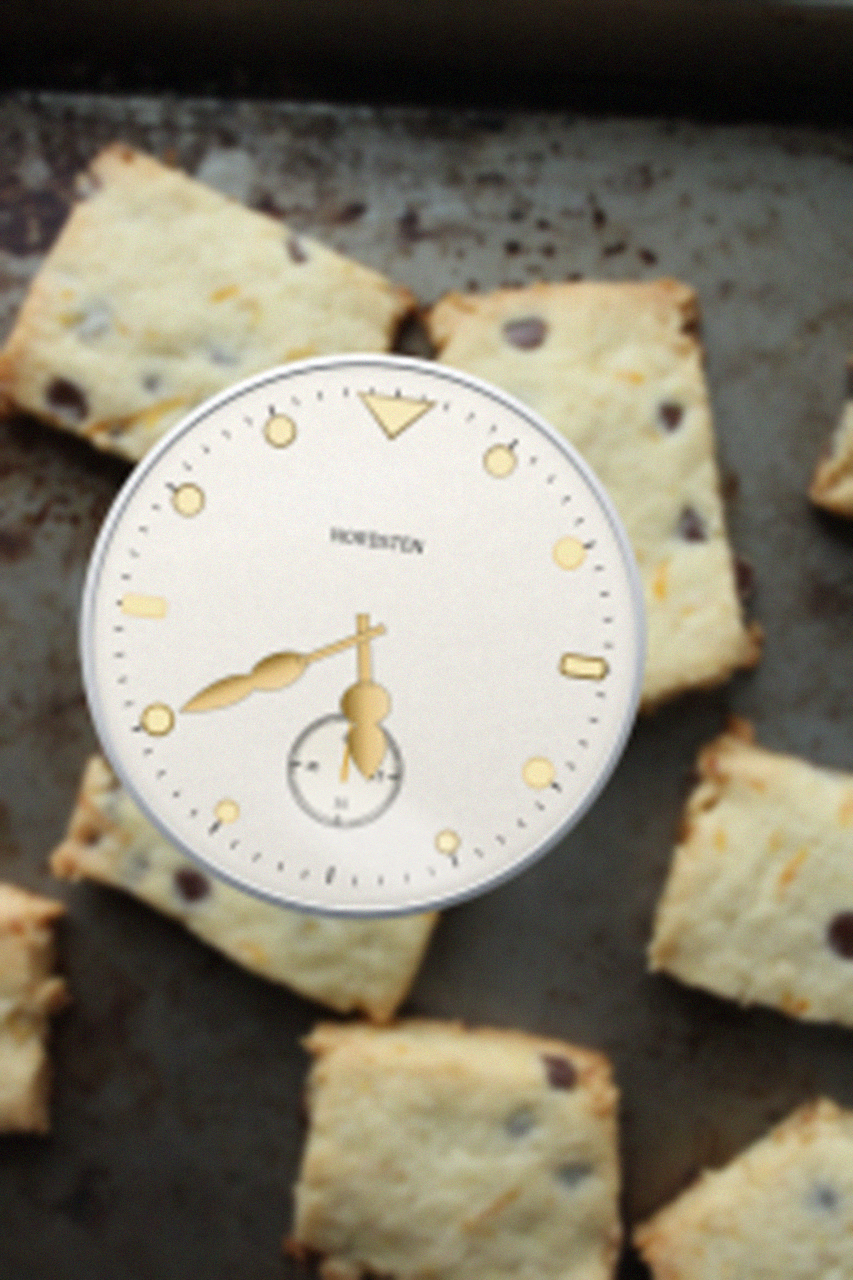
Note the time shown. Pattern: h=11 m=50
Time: h=5 m=40
